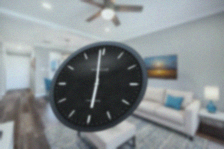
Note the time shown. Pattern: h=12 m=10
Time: h=5 m=59
